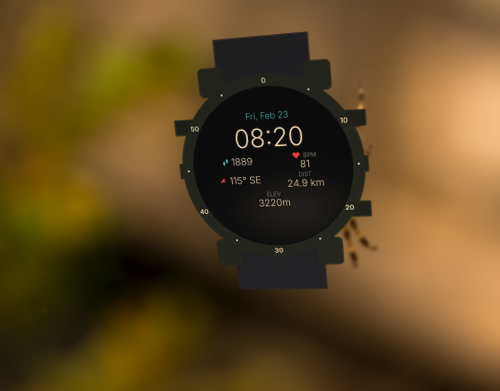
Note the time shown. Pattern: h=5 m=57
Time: h=8 m=20
